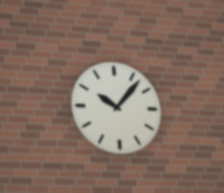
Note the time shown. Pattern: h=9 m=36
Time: h=10 m=7
